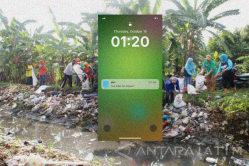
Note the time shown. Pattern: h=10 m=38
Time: h=1 m=20
